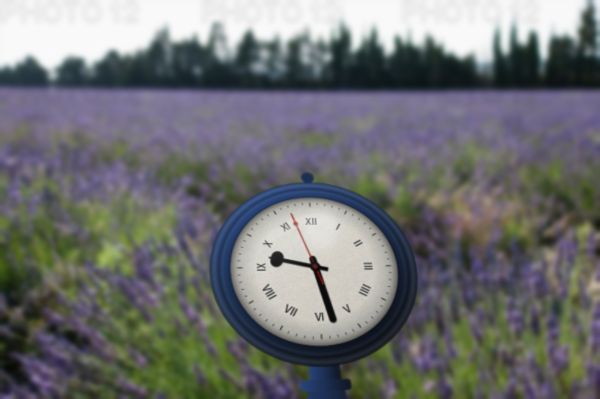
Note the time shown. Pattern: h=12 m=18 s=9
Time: h=9 m=27 s=57
